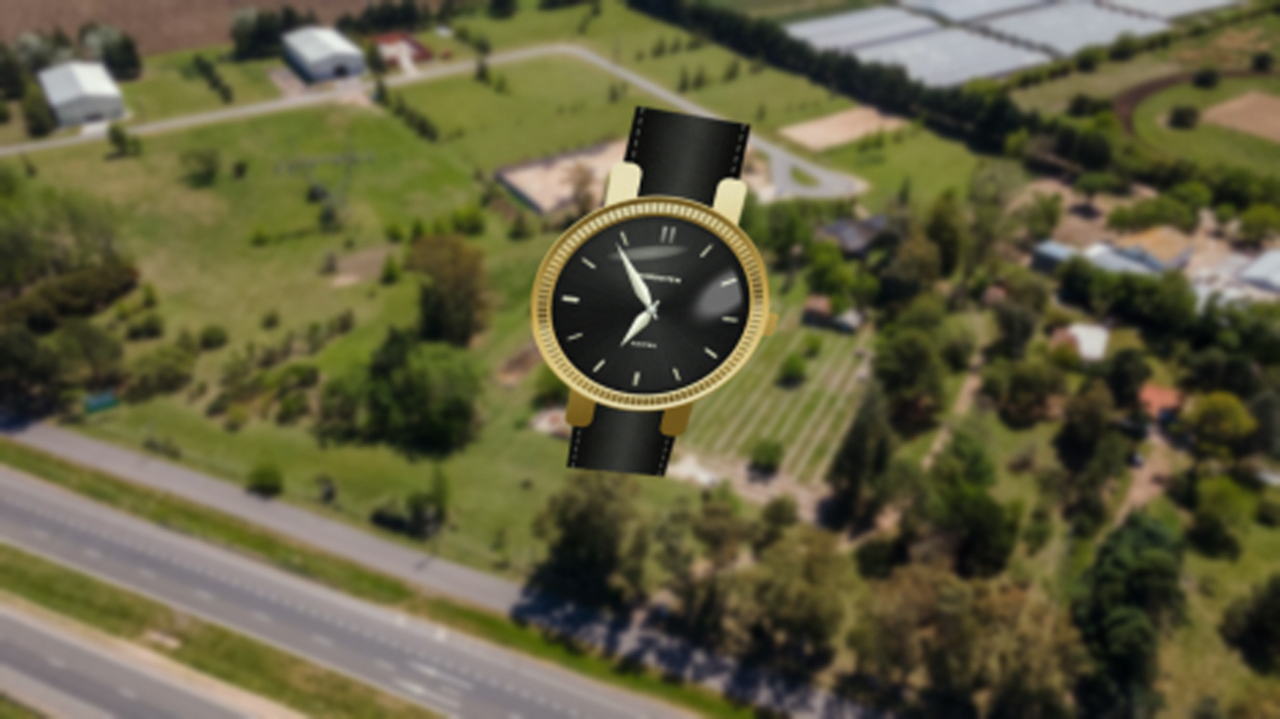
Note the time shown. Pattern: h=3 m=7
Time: h=6 m=54
